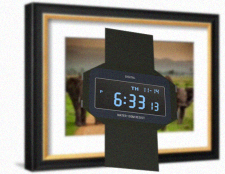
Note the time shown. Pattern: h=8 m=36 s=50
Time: h=6 m=33 s=13
